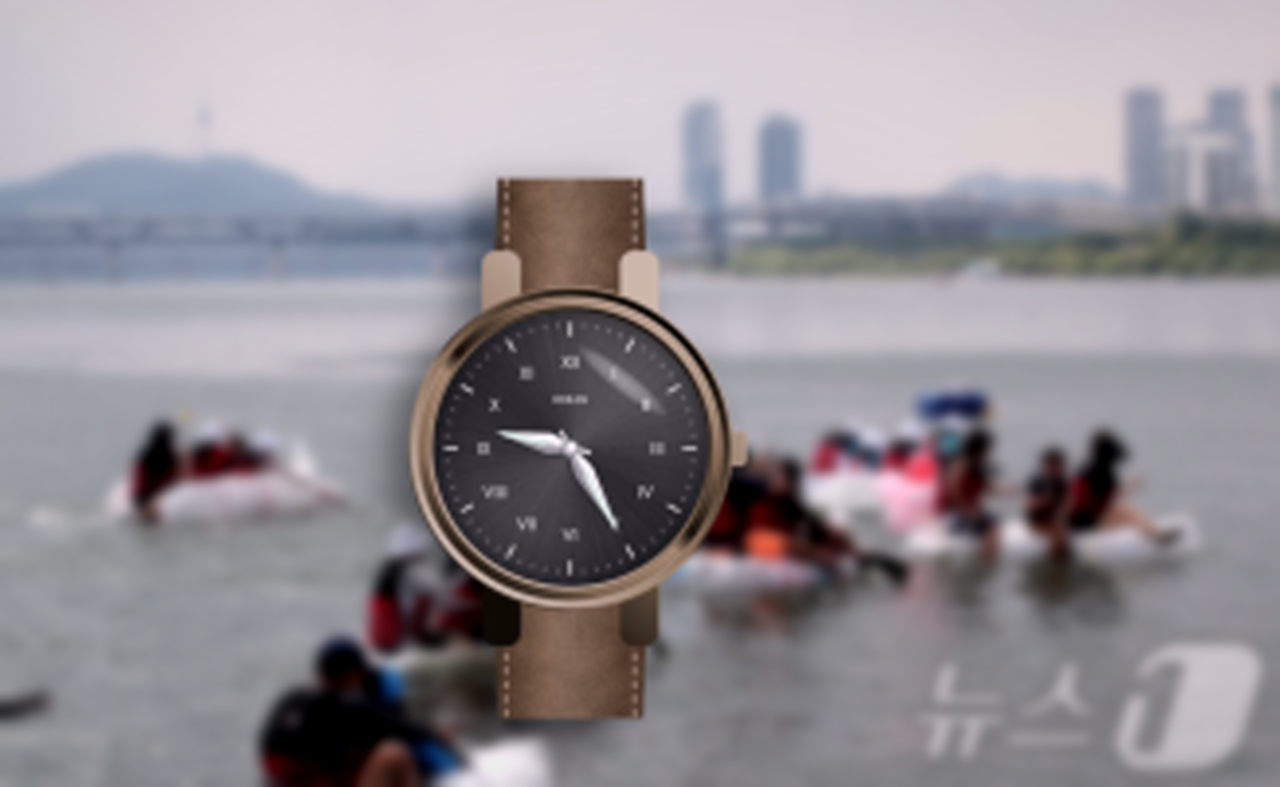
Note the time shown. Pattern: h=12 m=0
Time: h=9 m=25
